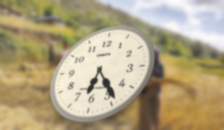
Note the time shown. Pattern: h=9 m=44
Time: h=6 m=24
